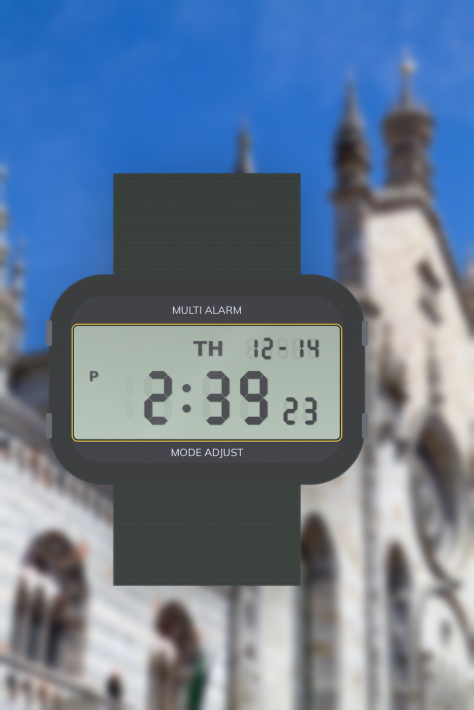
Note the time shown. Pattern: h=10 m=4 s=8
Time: h=2 m=39 s=23
